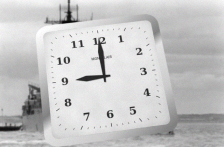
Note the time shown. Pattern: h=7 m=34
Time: h=9 m=0
